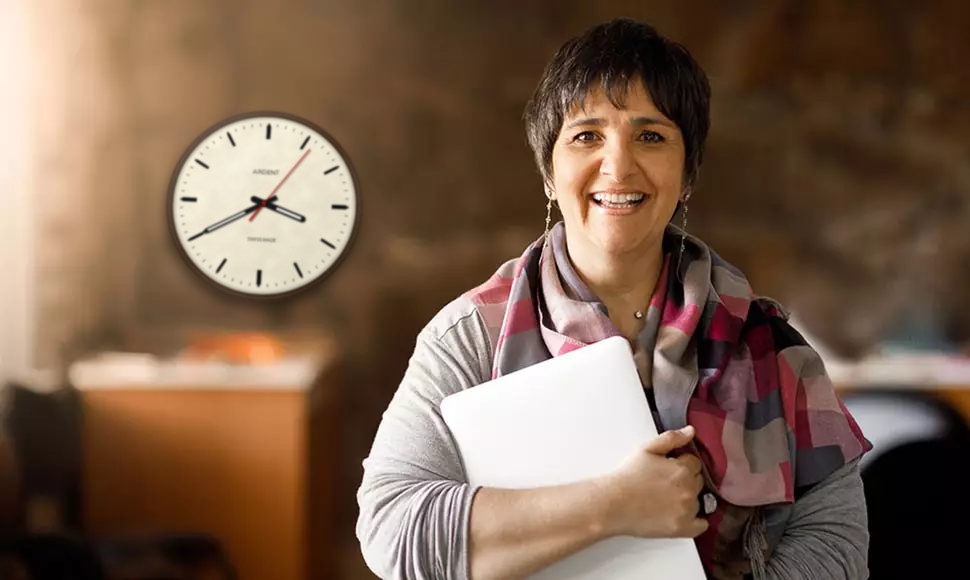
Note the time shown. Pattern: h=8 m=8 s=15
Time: h=3 m=40 s=6
